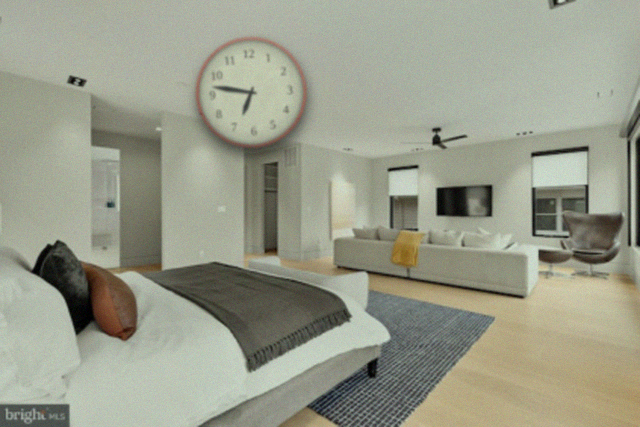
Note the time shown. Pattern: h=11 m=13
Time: h=6 m=47
